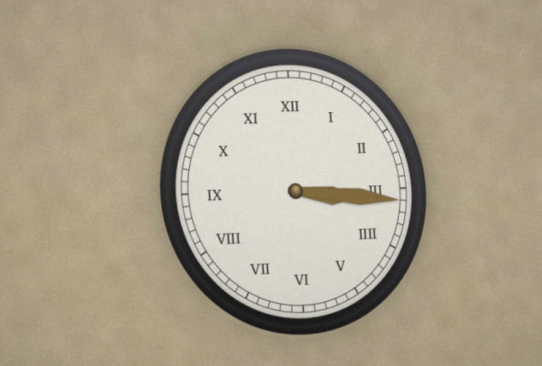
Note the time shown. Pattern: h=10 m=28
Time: h=3 m=16
